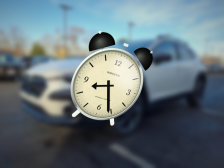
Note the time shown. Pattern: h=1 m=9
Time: h=8 m=26
